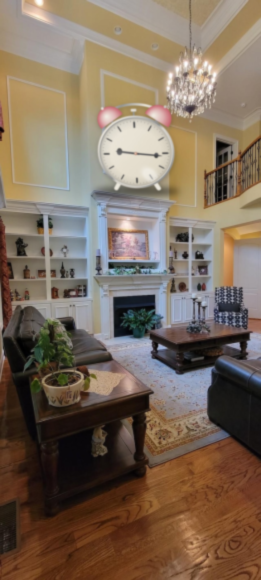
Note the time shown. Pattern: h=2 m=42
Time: h=9 m=16
